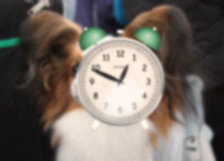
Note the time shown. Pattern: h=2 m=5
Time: h=12 m=49
